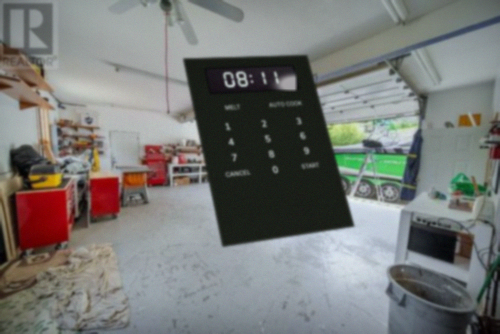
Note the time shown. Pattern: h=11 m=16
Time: h=8 m=11
